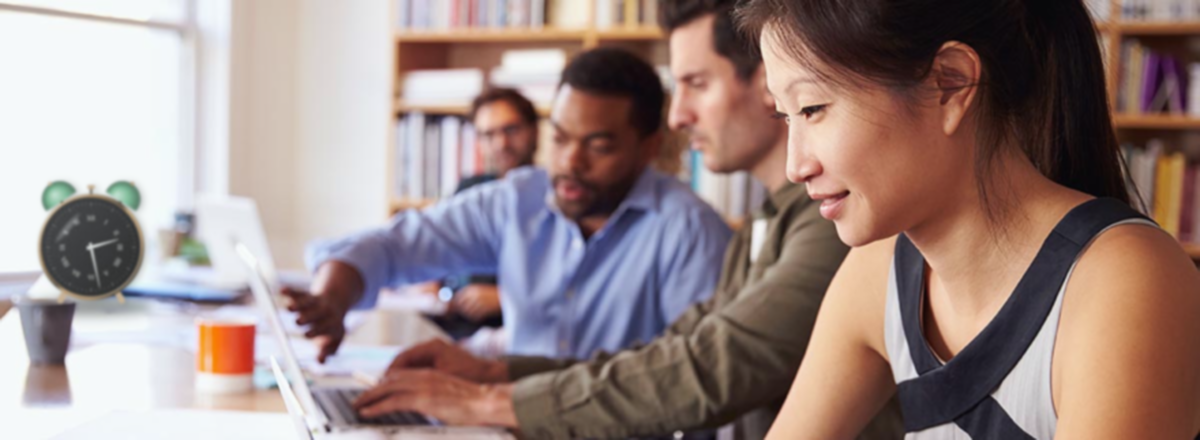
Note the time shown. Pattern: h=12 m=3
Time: h=2 m=28
